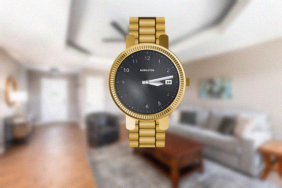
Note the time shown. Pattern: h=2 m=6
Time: h=3 m=13
